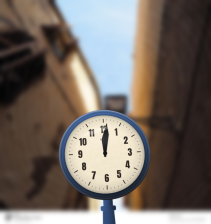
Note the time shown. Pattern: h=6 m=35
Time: h=12 m=1
